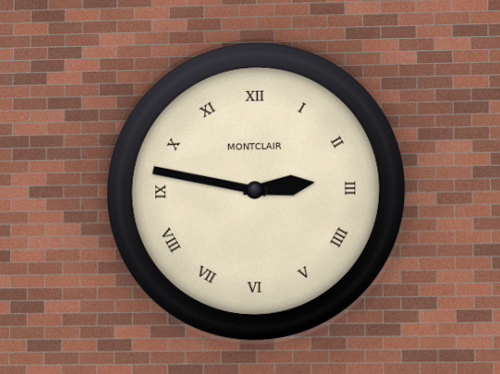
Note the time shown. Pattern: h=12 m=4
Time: h=2 m=47
